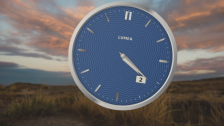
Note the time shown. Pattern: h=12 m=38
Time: h=4 m=21
